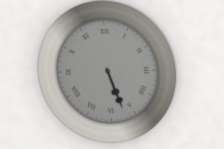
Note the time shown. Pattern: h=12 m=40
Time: h=5 m=27
